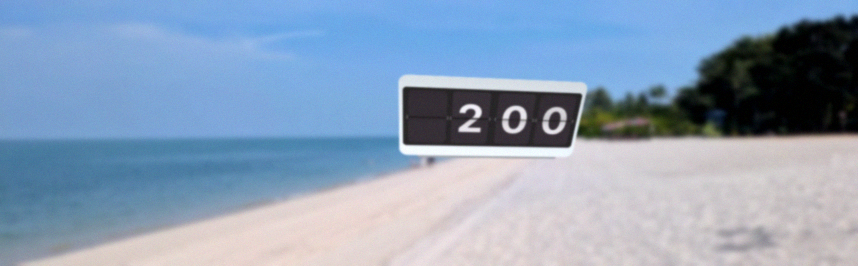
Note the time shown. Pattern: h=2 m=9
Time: h=2 m=0
